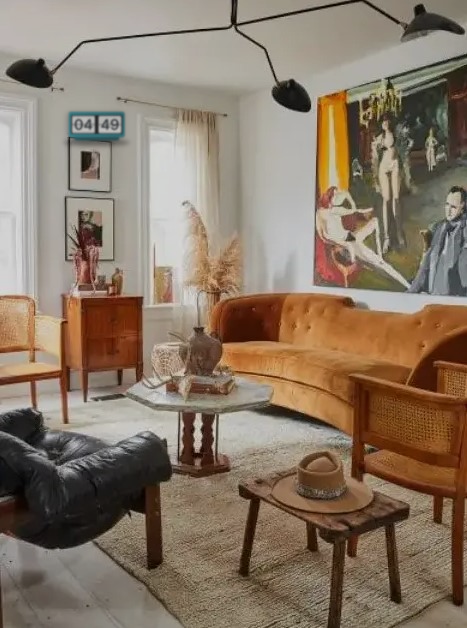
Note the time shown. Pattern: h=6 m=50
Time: h=4 m=49
